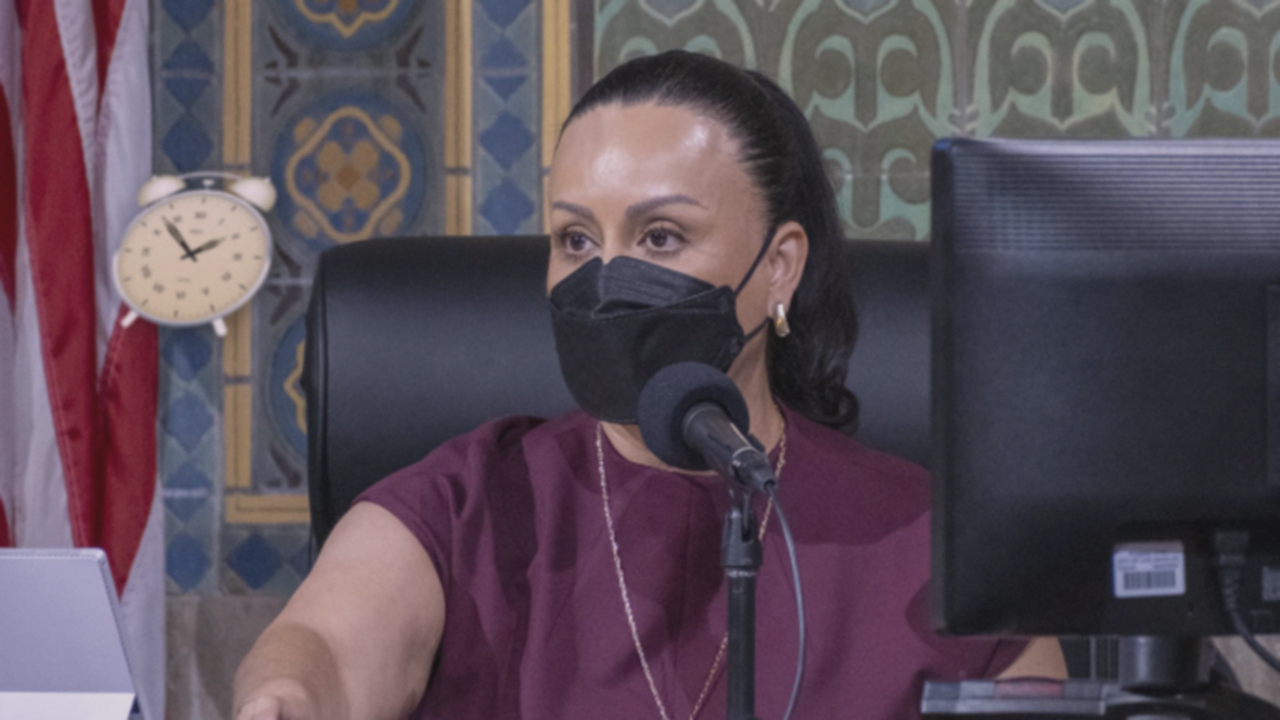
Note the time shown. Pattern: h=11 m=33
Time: h=1 m=53
